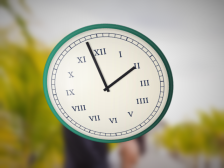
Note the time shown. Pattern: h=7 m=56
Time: h=1 m=58
